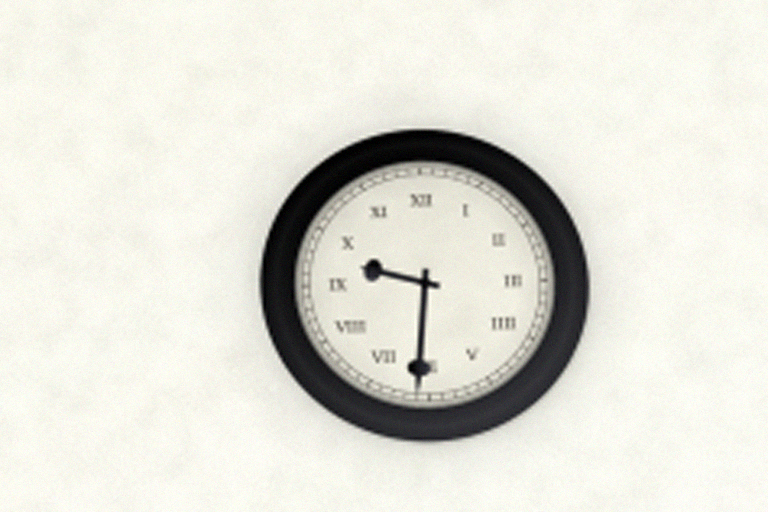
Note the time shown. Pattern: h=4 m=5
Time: h=9 m=31
